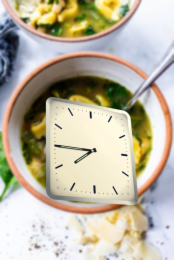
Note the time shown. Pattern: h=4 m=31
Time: h=7 m=45
